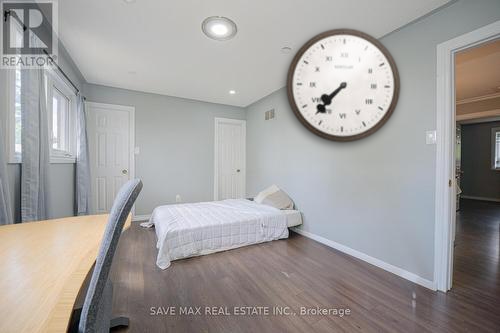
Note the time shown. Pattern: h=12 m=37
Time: h=7 m=37
